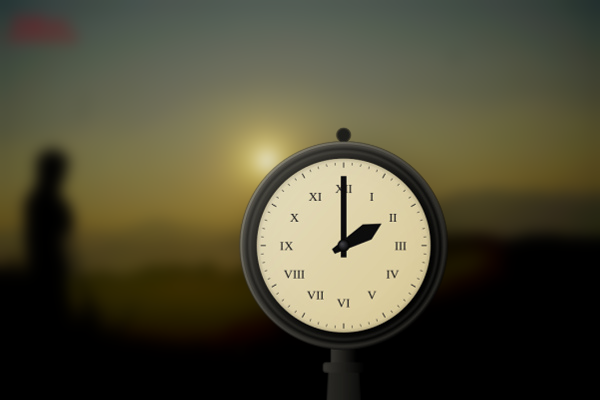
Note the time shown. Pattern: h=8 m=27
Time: h=2 m=0
